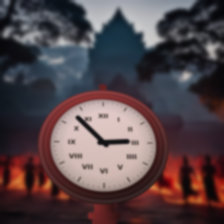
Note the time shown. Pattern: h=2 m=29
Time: h=2 m=53
